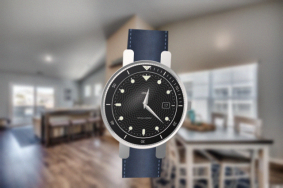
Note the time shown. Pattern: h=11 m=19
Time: h=12 m=22
